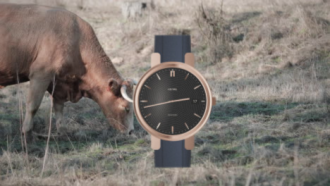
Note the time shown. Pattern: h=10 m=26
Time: h=2 m=43
